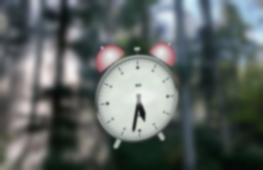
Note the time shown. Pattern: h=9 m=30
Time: h=5 m=32
